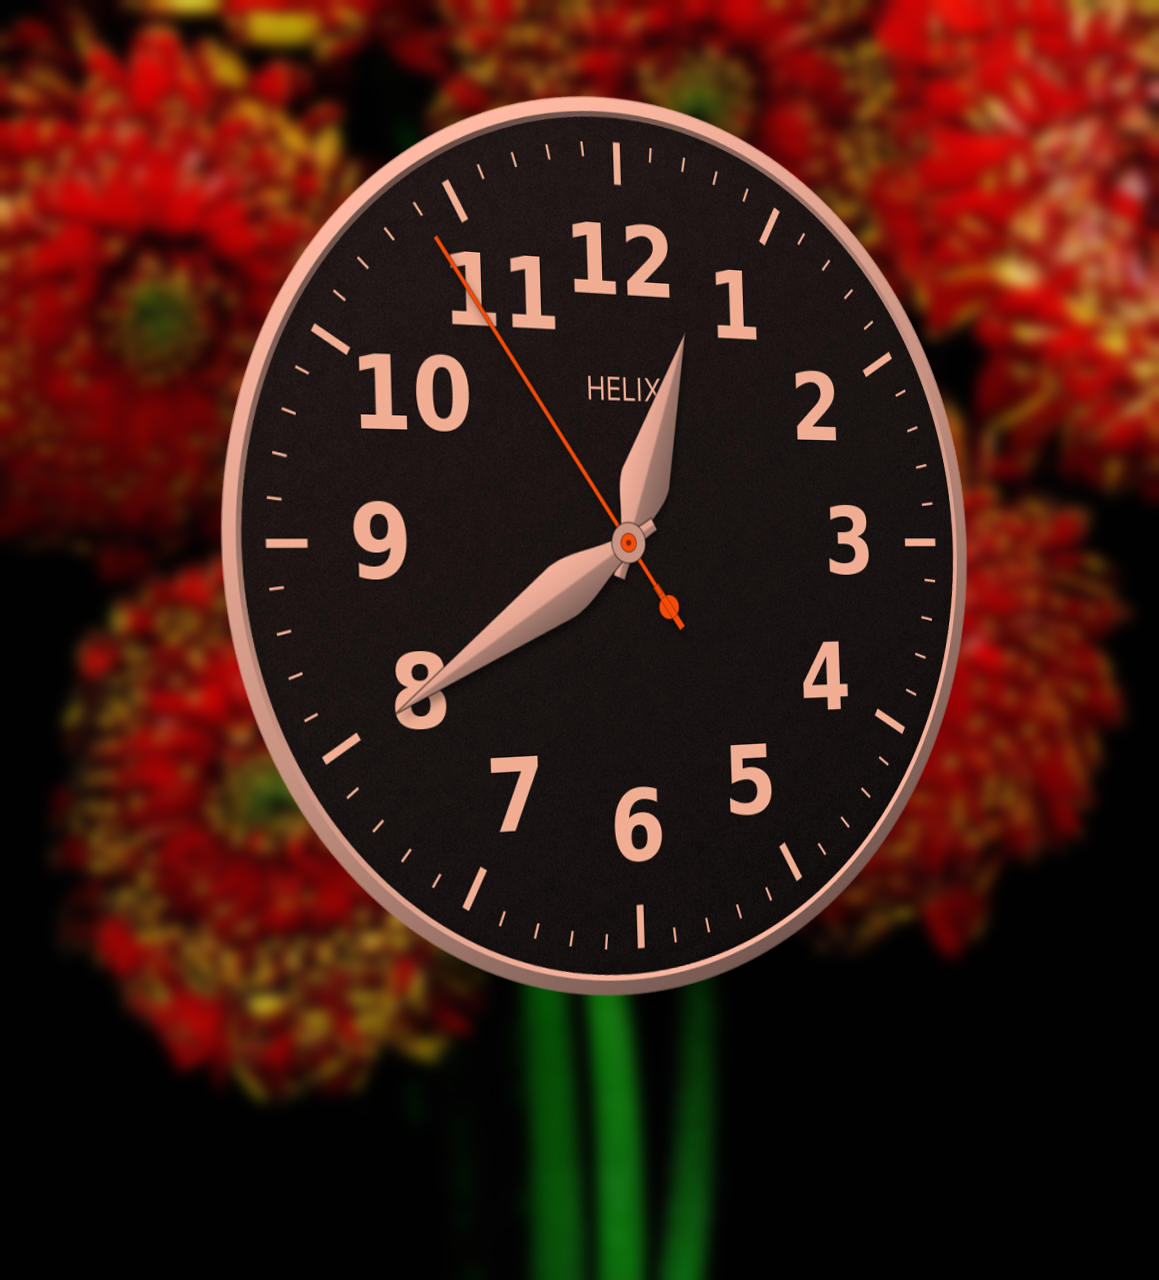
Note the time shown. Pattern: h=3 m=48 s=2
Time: h=12 m=39 s=54
